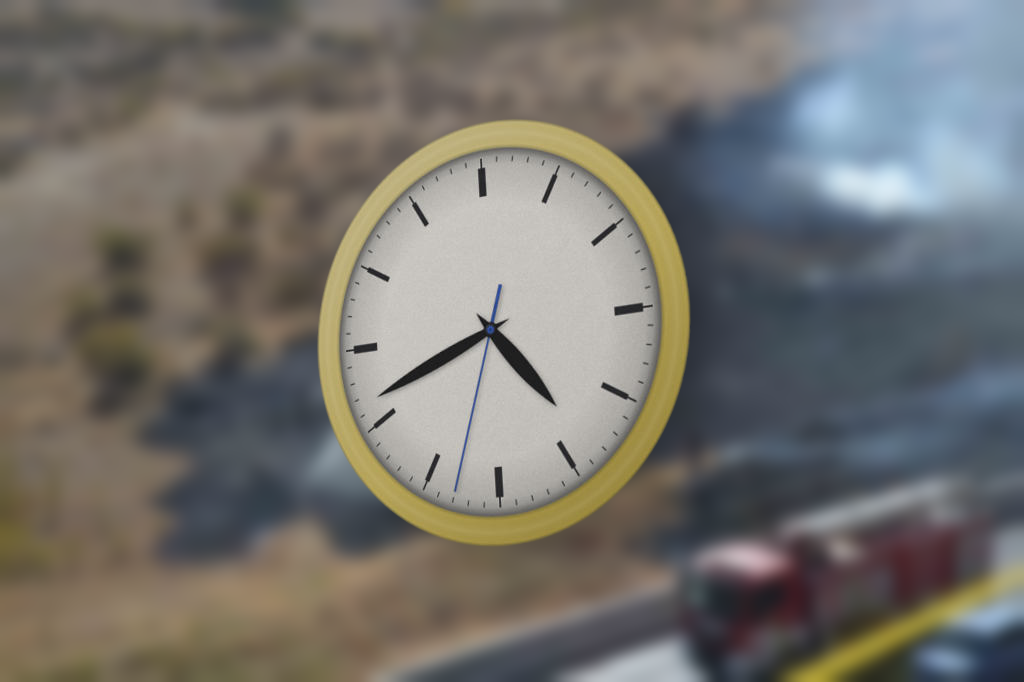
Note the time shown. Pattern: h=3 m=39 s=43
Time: h=4 m=41 s=33
